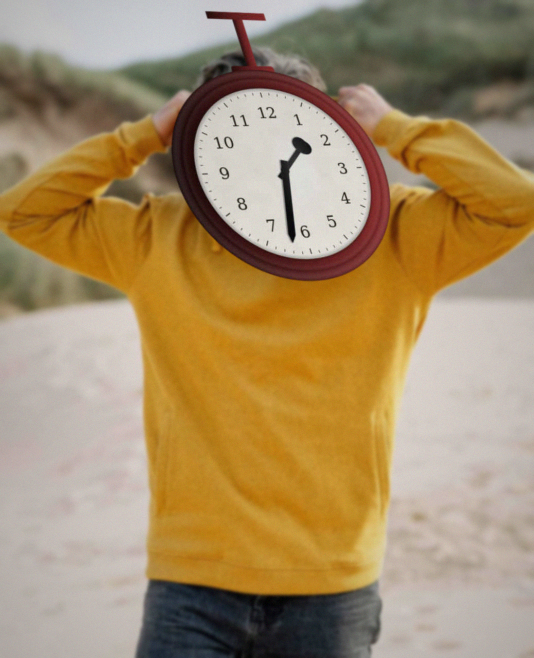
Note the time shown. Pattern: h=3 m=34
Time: h=1 m=32
